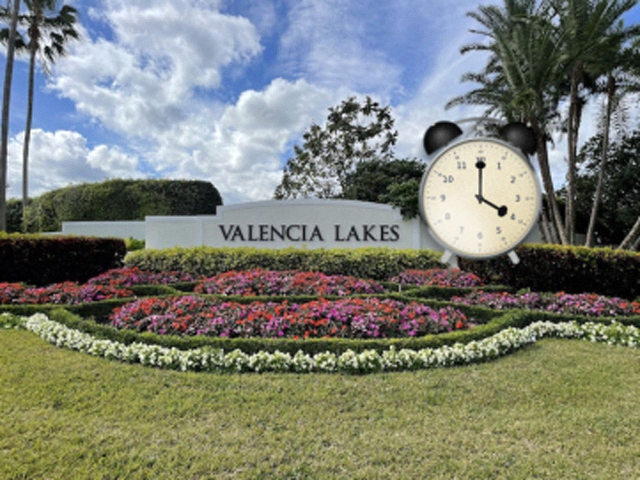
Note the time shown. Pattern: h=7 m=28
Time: h=4 m=0
